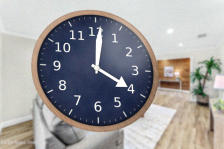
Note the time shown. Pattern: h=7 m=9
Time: h=4 m=1
